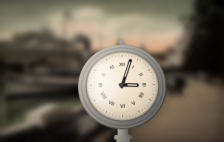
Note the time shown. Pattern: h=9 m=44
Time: h=3 m=3
